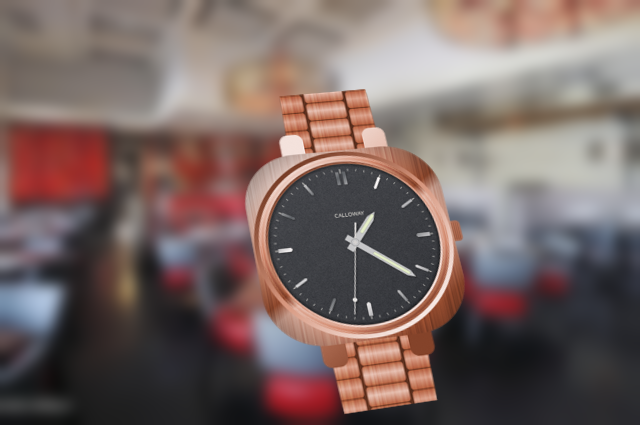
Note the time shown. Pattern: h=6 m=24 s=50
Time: h=1 m=21 s=32
